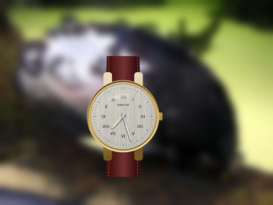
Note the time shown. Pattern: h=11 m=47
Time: h=7 m=27
